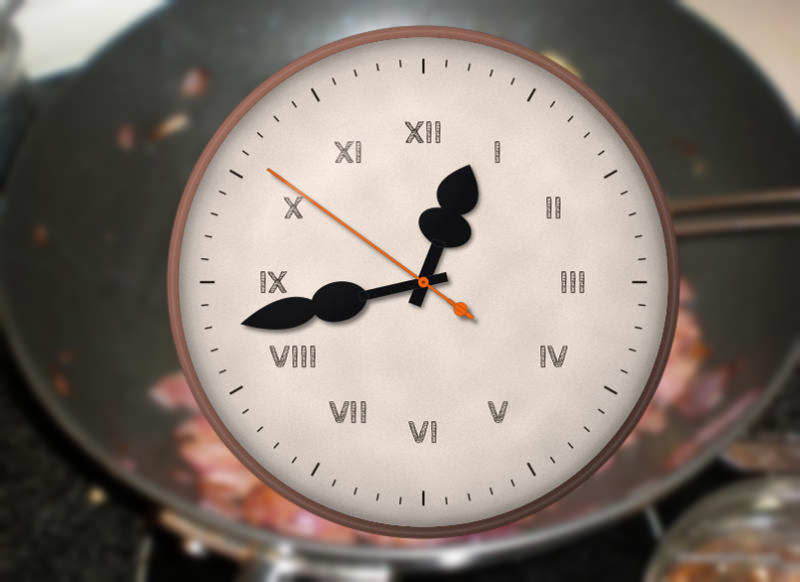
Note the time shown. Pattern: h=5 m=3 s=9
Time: h=12 m=42 s=51
